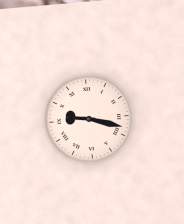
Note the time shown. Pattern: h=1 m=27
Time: h=9 m=18
